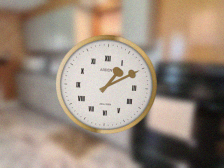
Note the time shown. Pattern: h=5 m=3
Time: h=1 m=10
